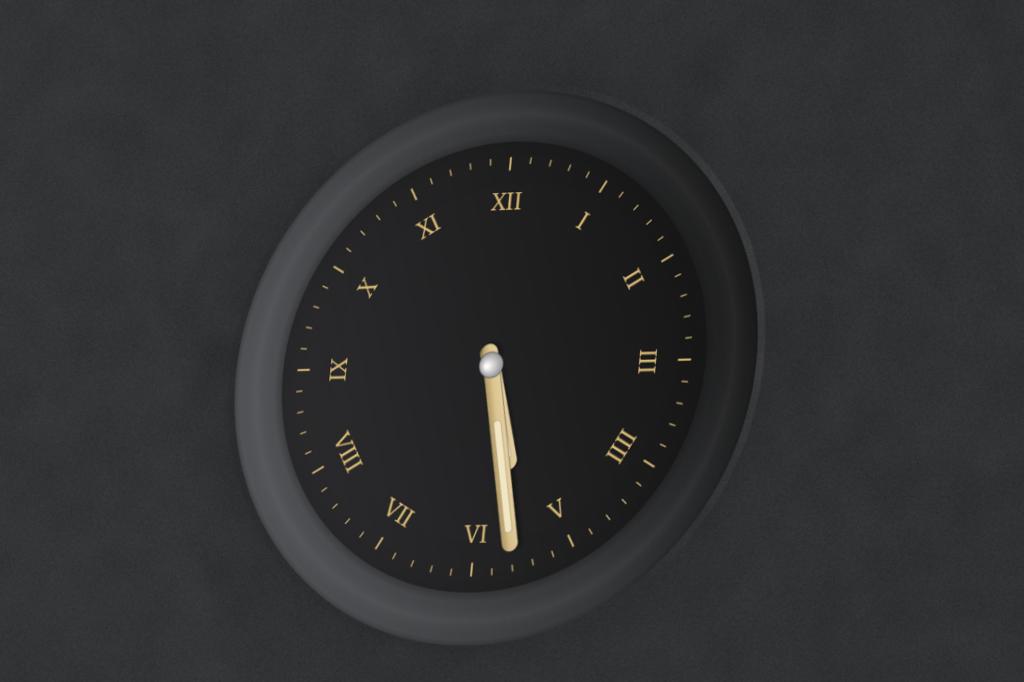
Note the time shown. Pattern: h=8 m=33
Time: h=5 m=28
